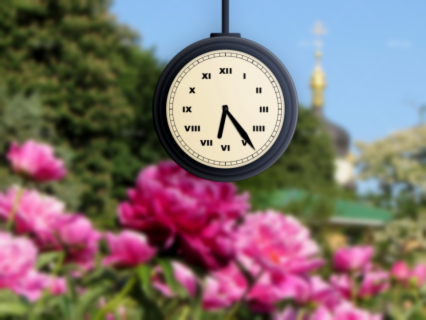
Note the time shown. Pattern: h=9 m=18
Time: h=6 m=24
